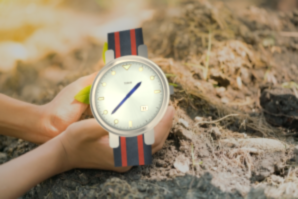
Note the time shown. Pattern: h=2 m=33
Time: h=1 m=38
